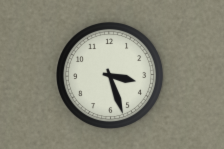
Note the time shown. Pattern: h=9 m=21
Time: h=3 m=27
